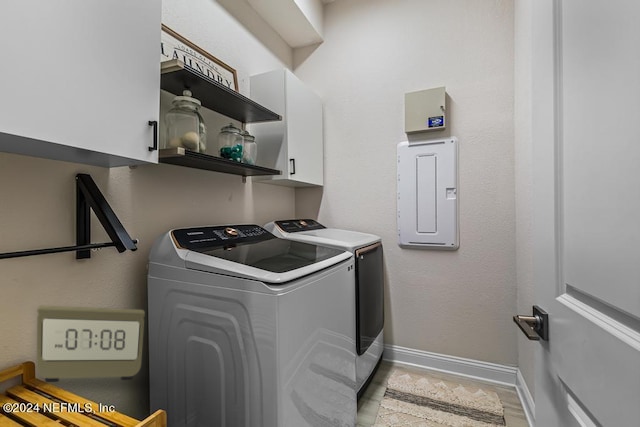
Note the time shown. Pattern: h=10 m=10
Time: h=7 m=8
